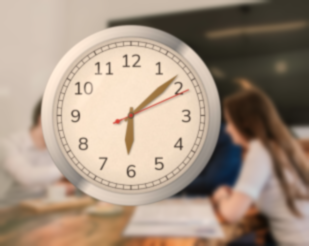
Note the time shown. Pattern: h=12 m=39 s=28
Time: h=6 m=8 s=11
